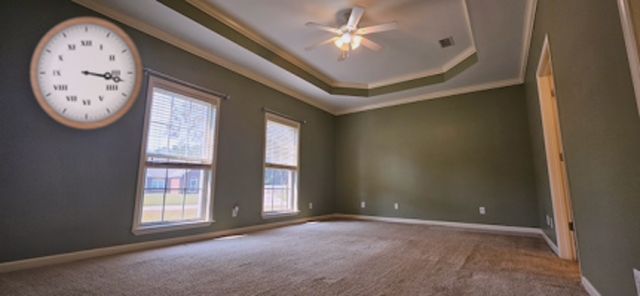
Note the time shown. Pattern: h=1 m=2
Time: h=3 m=17
